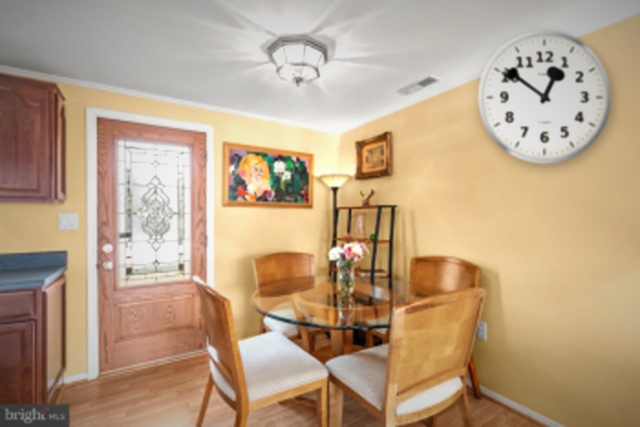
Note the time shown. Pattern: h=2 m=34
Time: h=12 m=51
